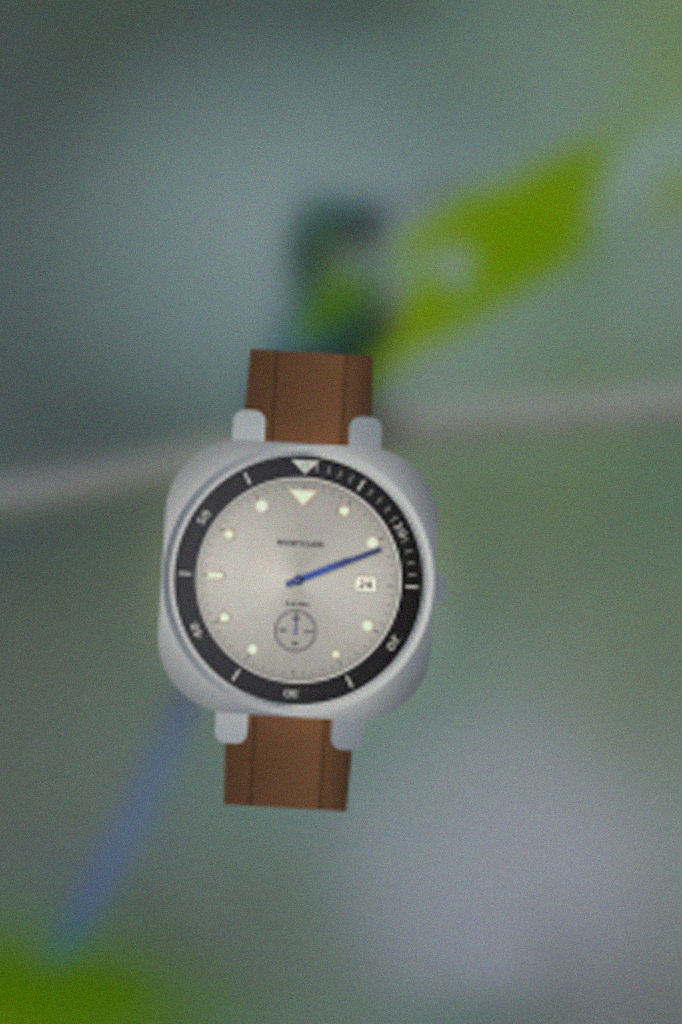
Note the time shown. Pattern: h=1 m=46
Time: h=2 m=11
